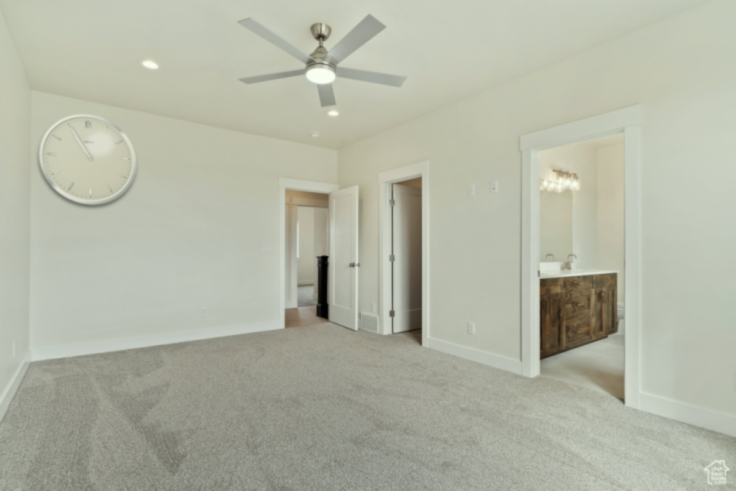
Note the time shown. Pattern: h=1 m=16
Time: h=10 m=55
